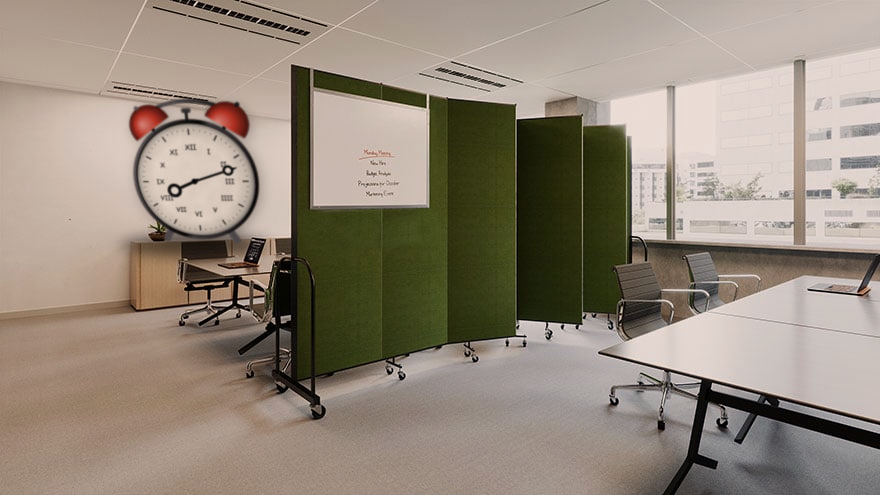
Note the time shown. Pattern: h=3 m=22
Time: h=8 m=12
